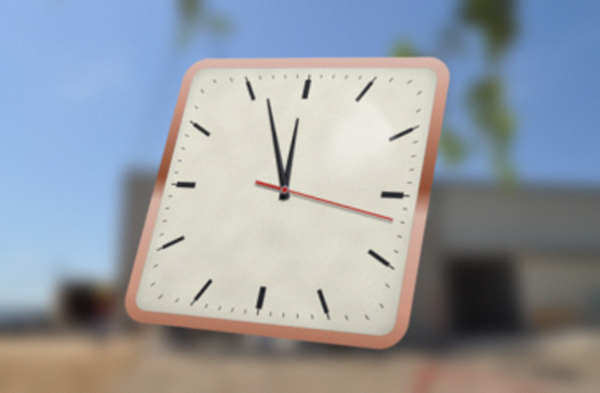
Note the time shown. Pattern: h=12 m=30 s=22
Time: h=11 m=56 s=17
